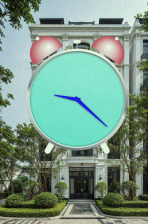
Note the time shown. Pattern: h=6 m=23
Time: h=9 m=22
